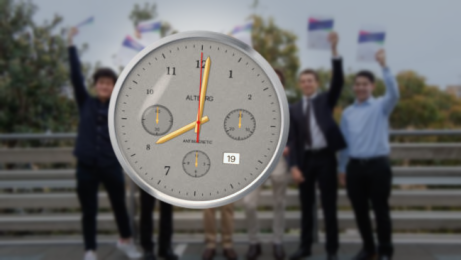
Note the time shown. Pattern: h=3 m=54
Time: h=8 m=1
